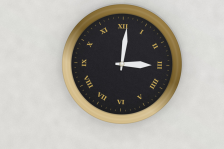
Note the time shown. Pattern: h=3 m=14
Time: h=3 m=1
